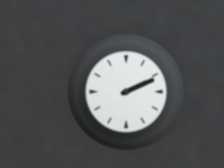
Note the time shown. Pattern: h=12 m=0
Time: h=2 m=11
